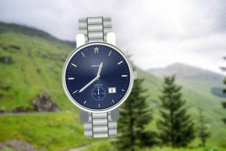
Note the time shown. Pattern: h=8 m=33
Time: h=12 m=39
